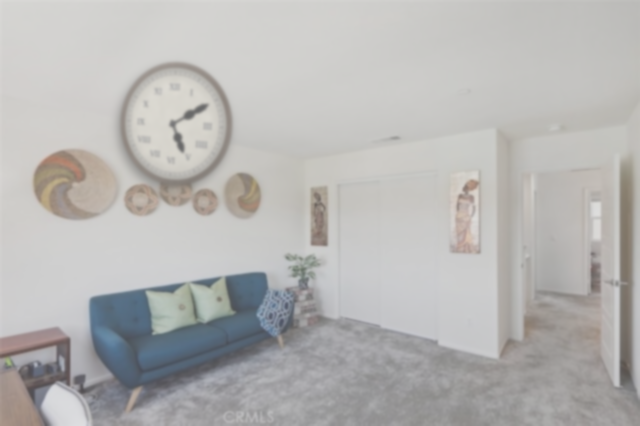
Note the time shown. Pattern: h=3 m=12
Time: h=5 m=10
